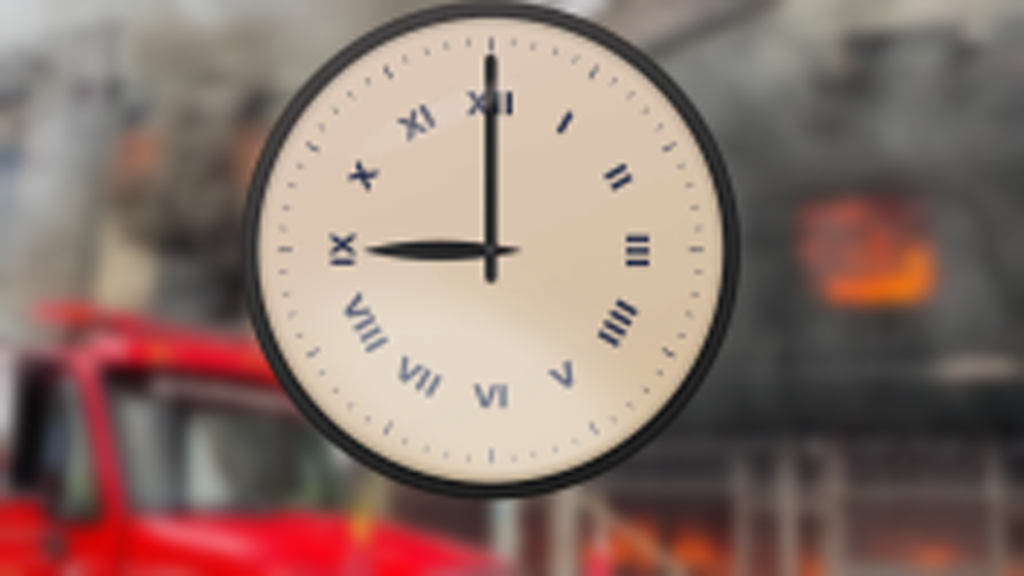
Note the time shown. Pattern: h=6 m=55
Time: h=9 m=0
